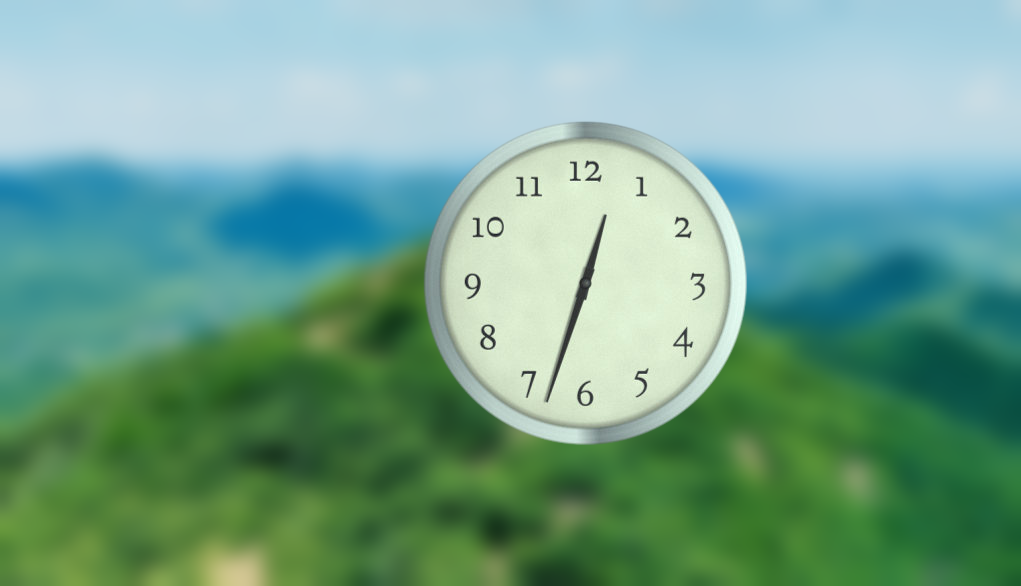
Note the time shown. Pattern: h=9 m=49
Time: h=12 m=33
